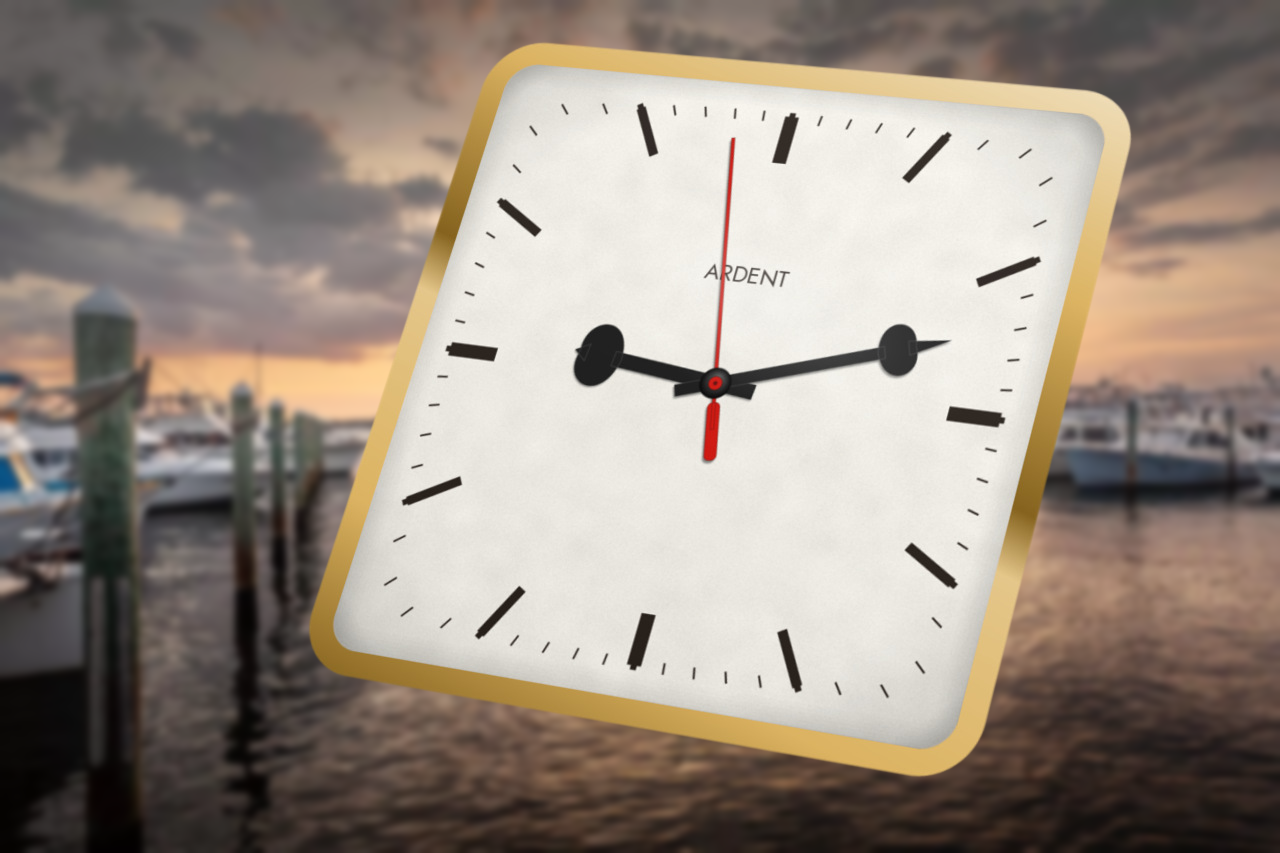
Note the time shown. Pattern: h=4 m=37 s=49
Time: h=9 m=11 s=58
